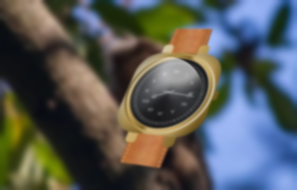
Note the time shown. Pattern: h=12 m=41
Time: h=8 m=16
